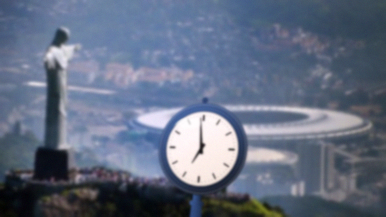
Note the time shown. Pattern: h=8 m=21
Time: h=6 m=59
